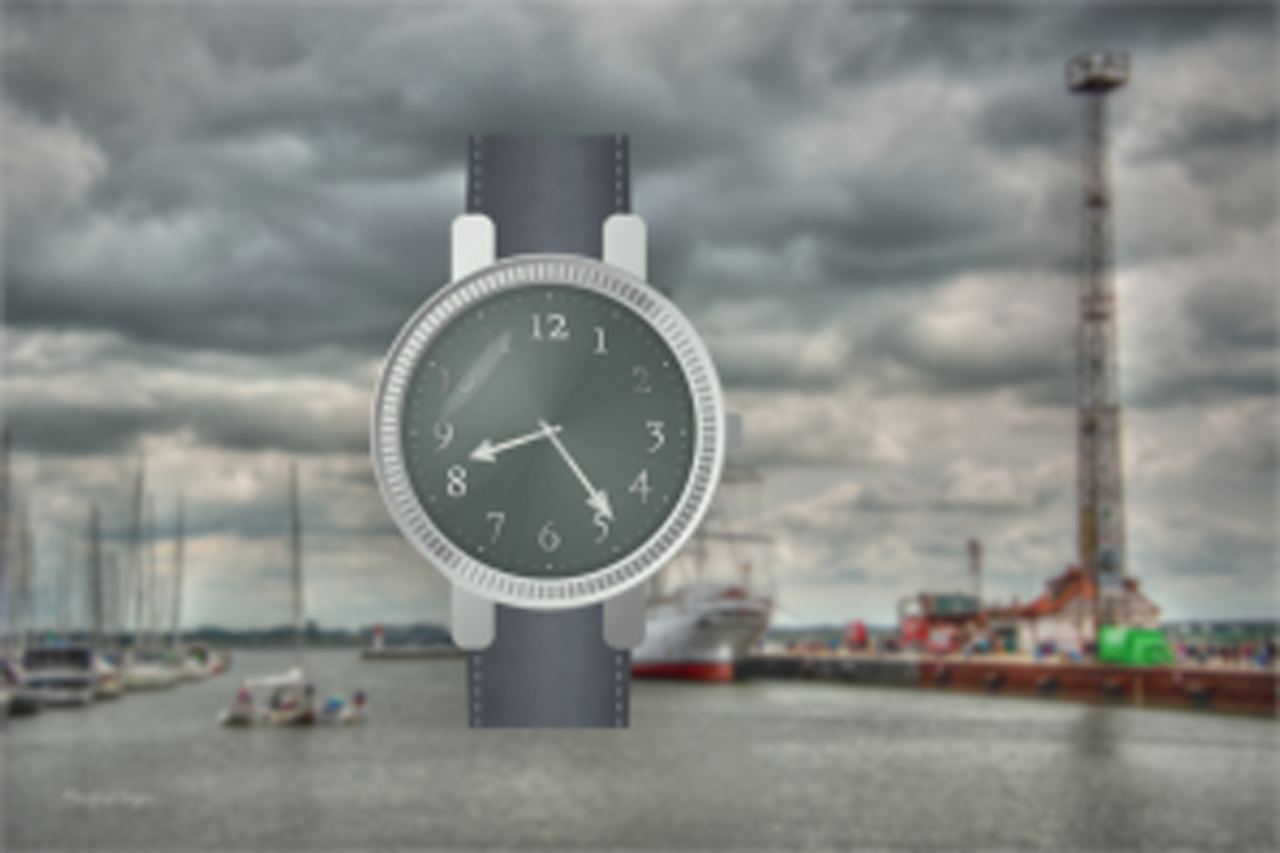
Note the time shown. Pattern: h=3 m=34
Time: h=8 m=24
